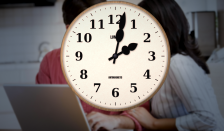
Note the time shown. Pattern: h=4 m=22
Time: h=2 m=2
